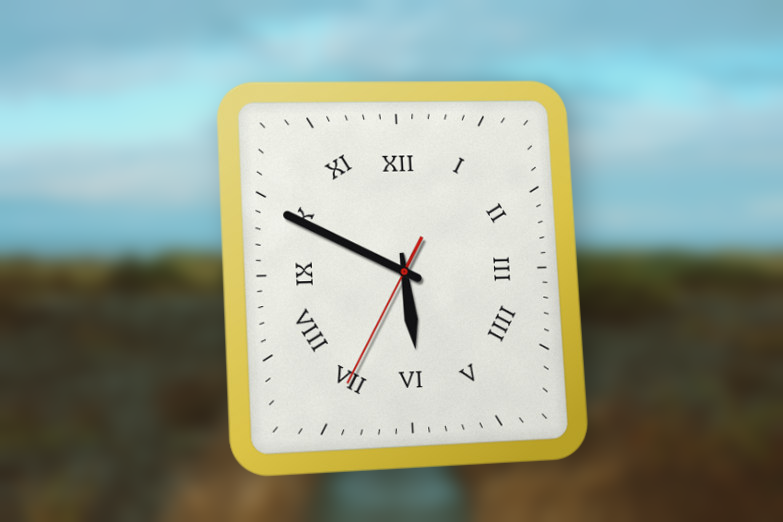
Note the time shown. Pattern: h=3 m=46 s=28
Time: h=5 m=49 s=35
